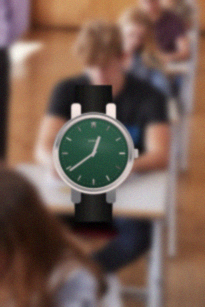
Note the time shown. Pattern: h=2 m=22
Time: h=12 m=39
